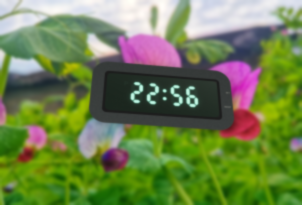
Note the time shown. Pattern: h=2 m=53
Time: h=22 m=56
